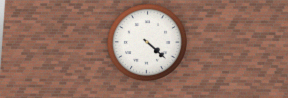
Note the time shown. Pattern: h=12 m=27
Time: h=4 m=22
